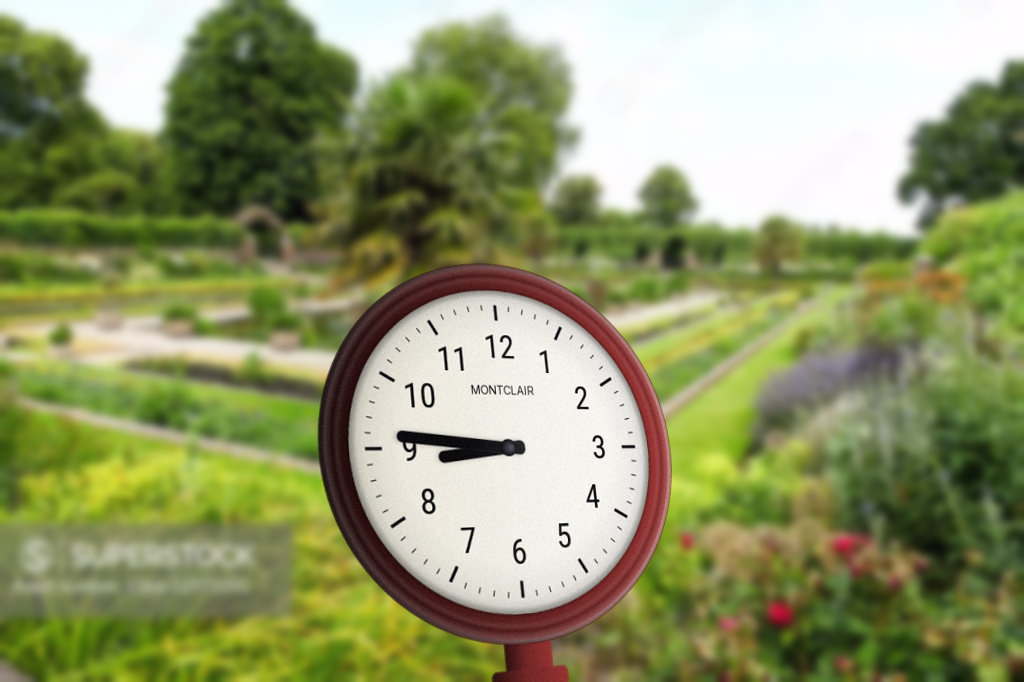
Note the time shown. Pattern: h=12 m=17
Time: h=8 m=46
